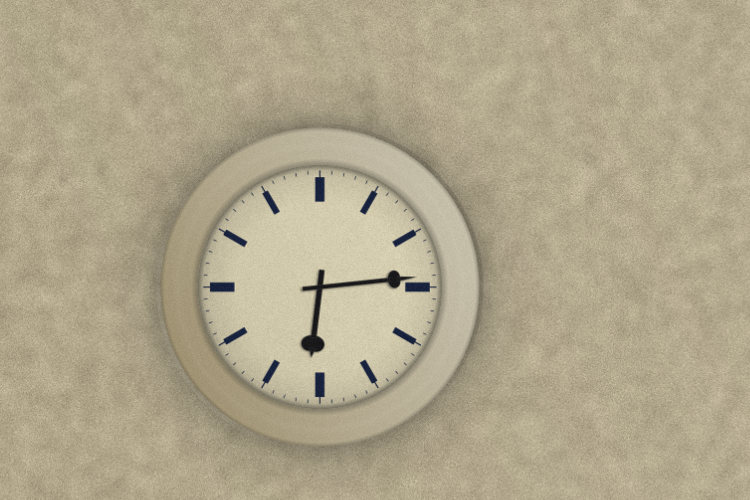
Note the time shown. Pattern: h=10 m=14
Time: h=6 m=14
